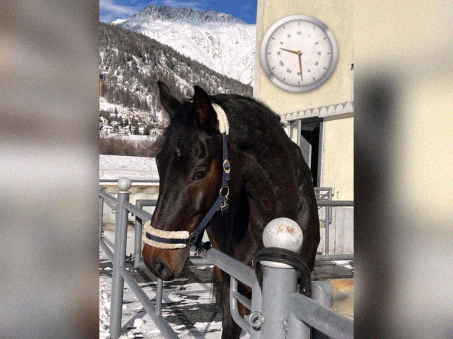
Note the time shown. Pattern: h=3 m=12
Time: h=9 m=29
